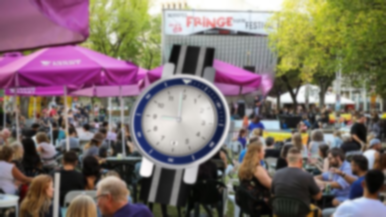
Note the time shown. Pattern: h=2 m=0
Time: h=8 m=59
